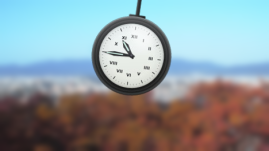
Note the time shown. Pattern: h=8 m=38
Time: h=10 m=45
